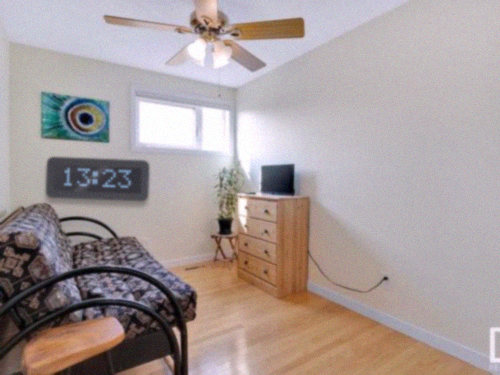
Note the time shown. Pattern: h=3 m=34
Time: h=13 m=23
